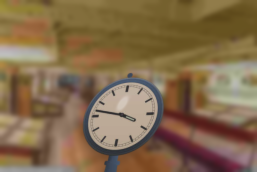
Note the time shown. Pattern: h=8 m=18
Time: h=3 m=47
